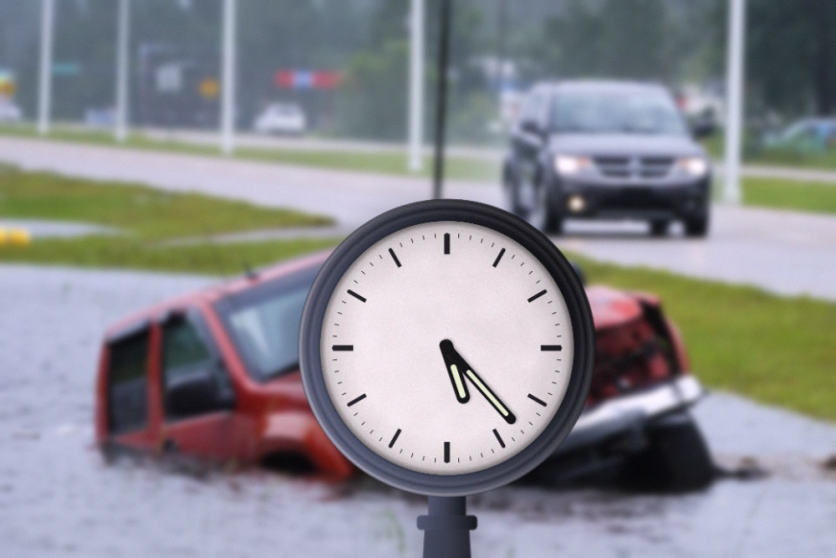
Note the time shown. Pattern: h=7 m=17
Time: h=5 m=23
